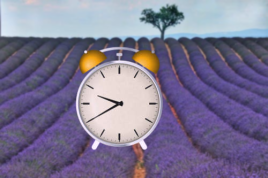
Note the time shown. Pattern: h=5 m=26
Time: h=9 m=40
